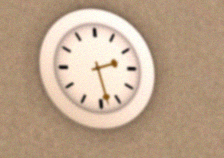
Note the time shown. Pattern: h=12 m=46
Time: h=2 m=28
